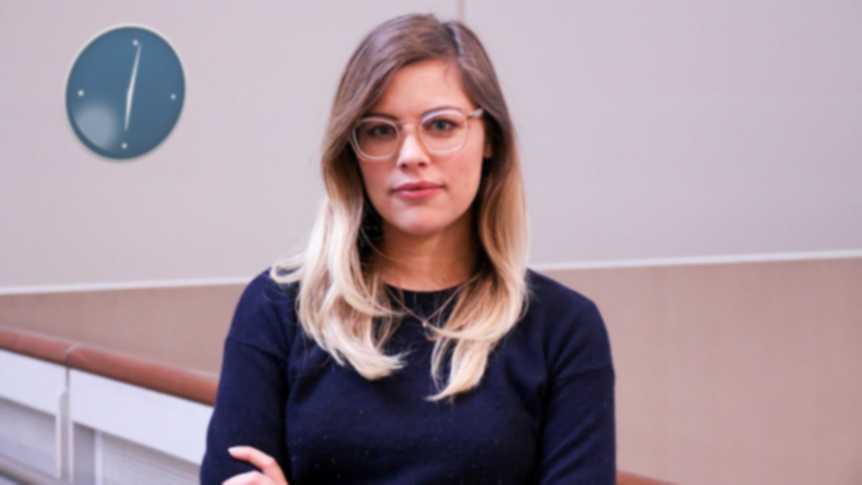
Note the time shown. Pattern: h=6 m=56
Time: h=6 m=1
